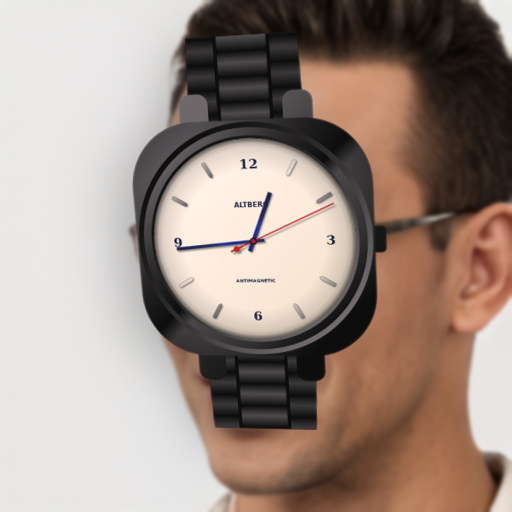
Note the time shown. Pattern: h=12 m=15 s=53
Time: h=12 m=44 s=11
